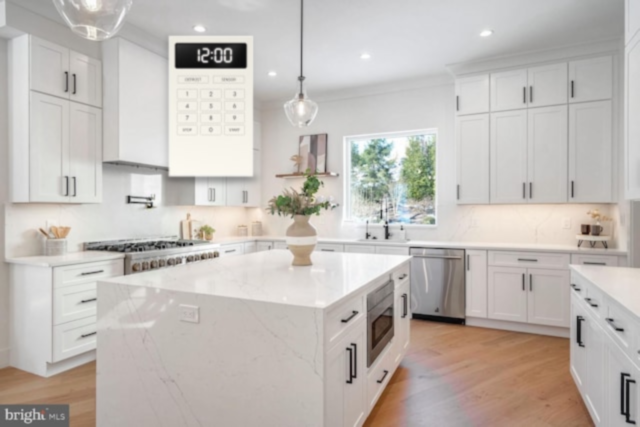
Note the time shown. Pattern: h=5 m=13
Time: h=12 m=0
